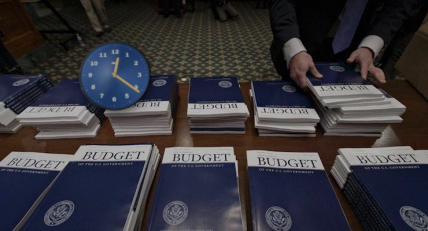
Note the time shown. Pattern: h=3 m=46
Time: h=12 m=21
